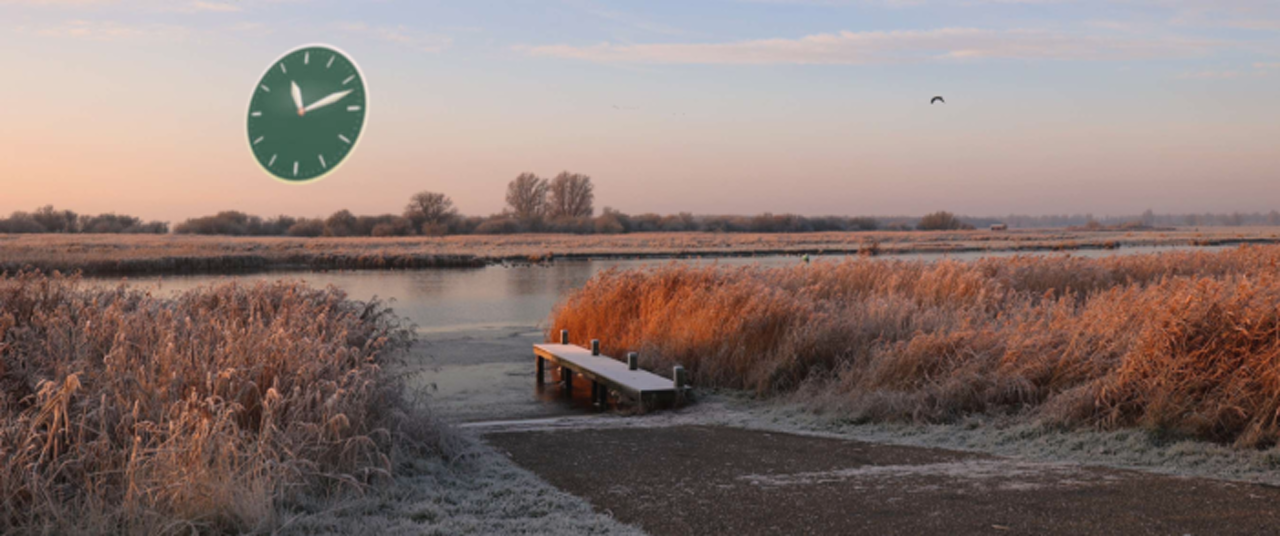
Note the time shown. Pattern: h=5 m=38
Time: h=11 m=12
